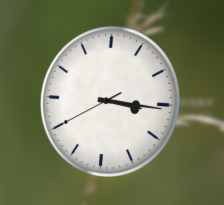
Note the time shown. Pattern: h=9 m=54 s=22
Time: h=3 m=15 s=40
